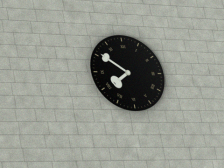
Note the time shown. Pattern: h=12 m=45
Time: h=7 m=51
